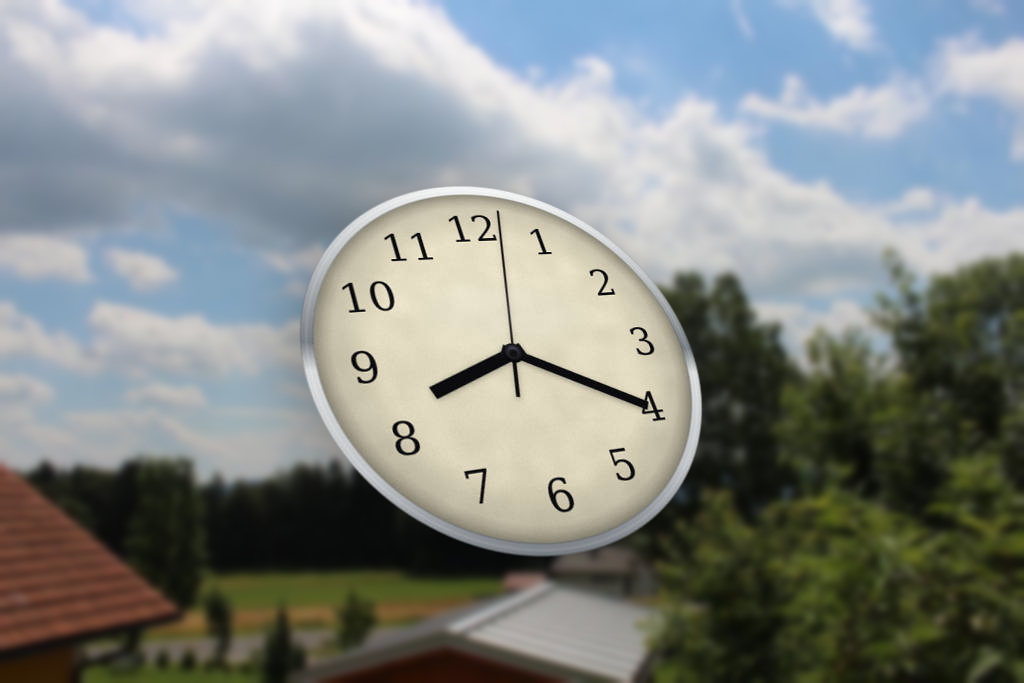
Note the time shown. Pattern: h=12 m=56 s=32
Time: h=8 m=20 s=2
